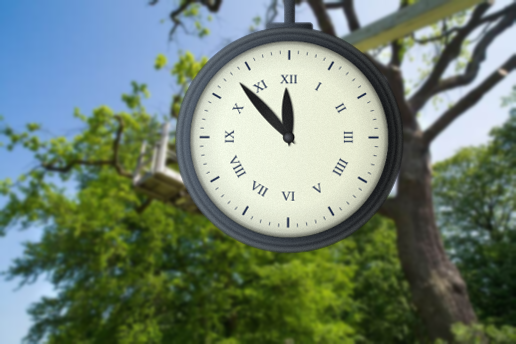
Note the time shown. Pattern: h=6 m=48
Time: h=11 m=53
